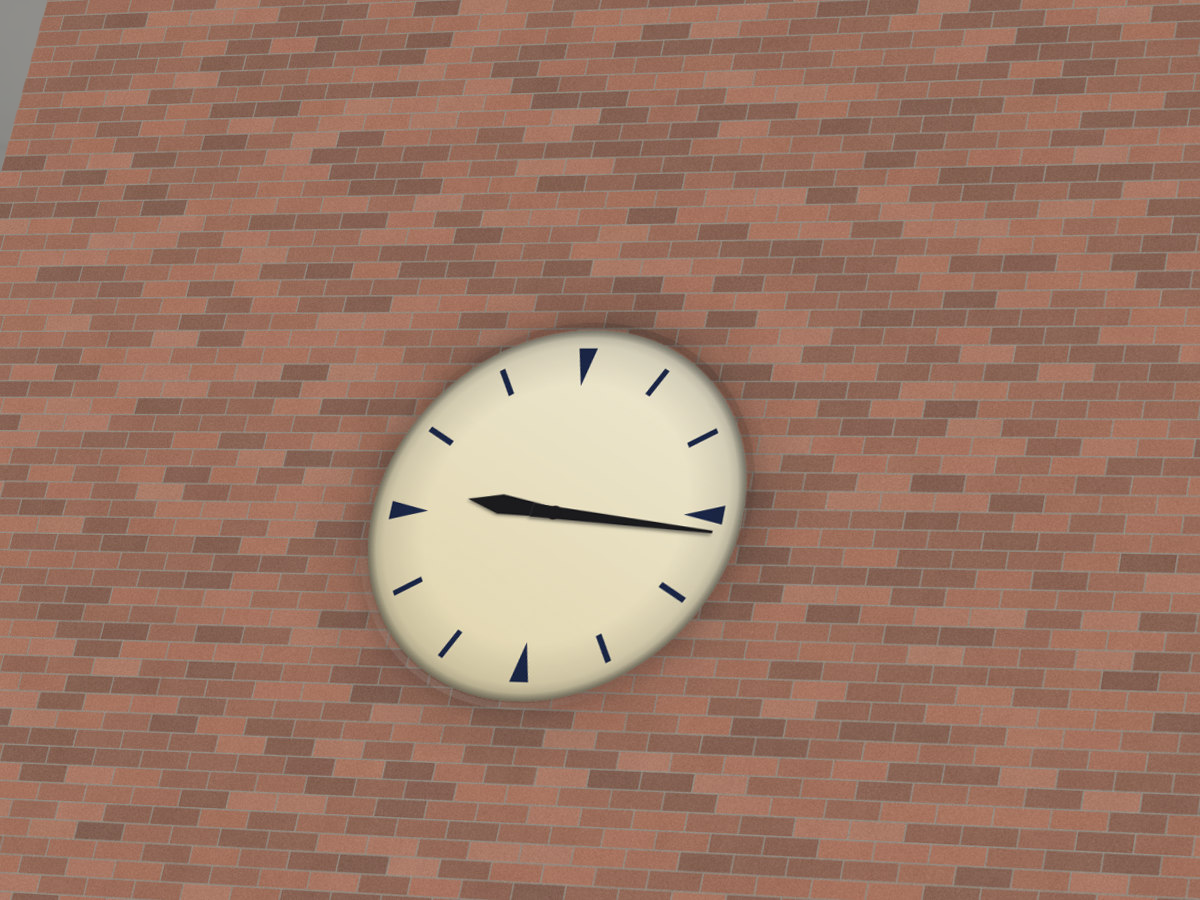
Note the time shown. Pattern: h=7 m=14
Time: h=9 m=16
